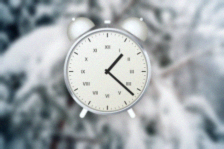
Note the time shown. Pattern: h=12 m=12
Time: h=1 m=22
